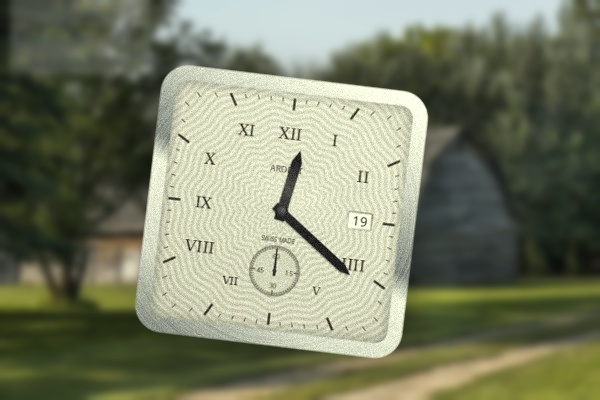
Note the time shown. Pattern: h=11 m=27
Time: h=12 m=21
